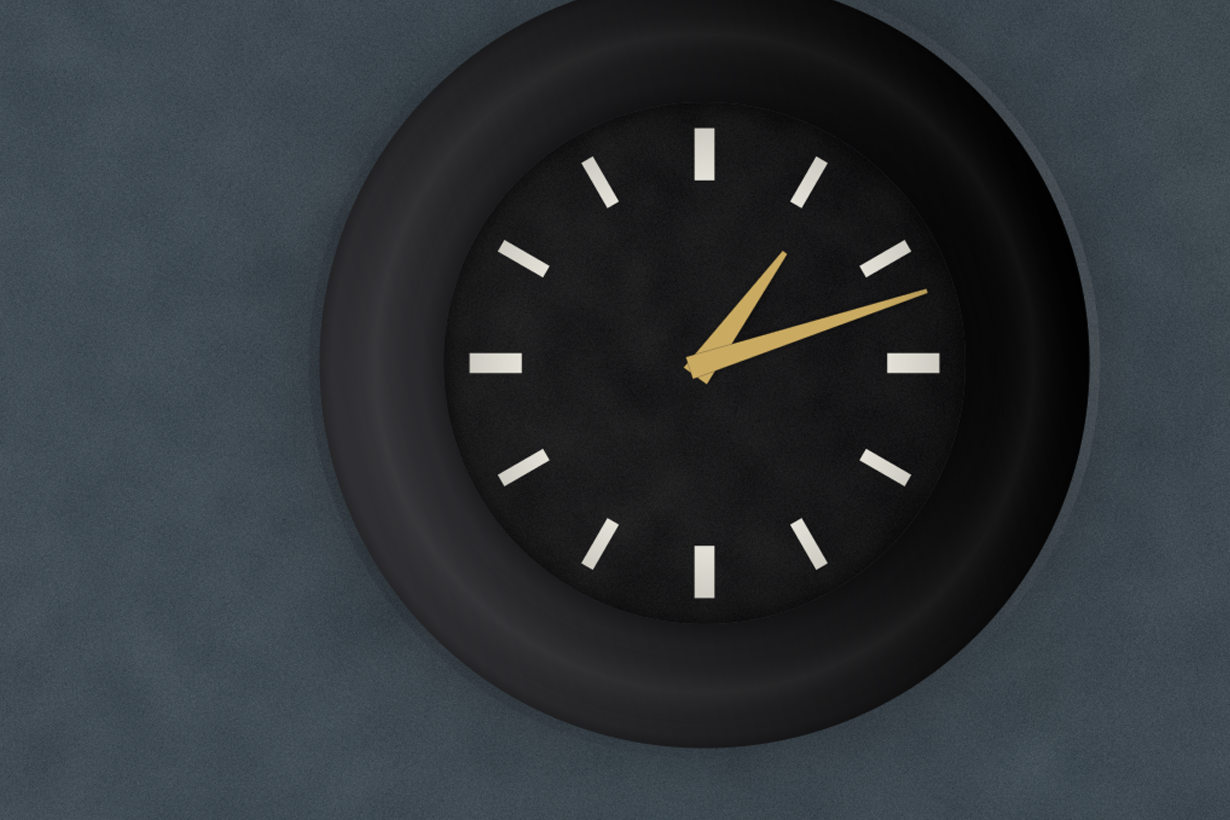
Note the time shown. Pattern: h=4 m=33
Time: h=1 m=12
